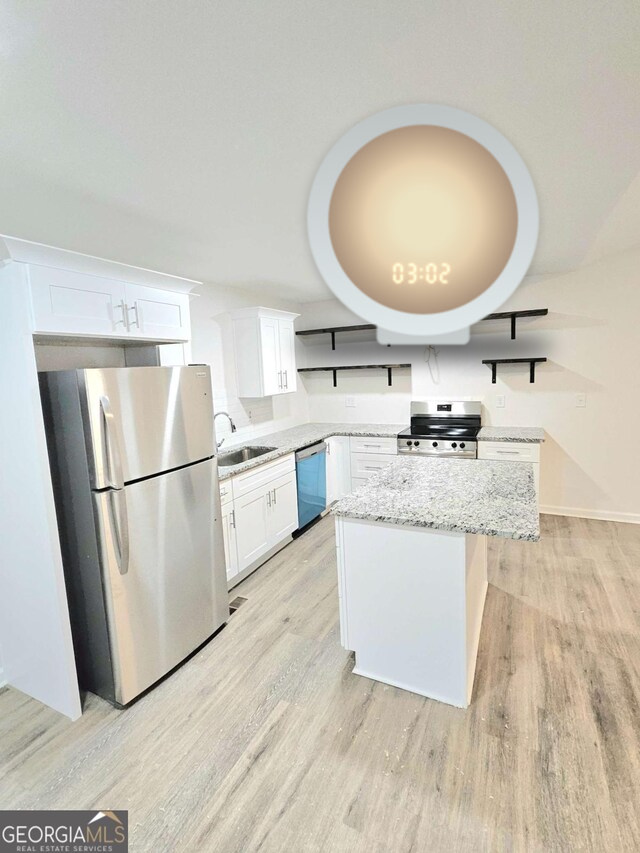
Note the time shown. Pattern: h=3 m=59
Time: h=3 m=2
